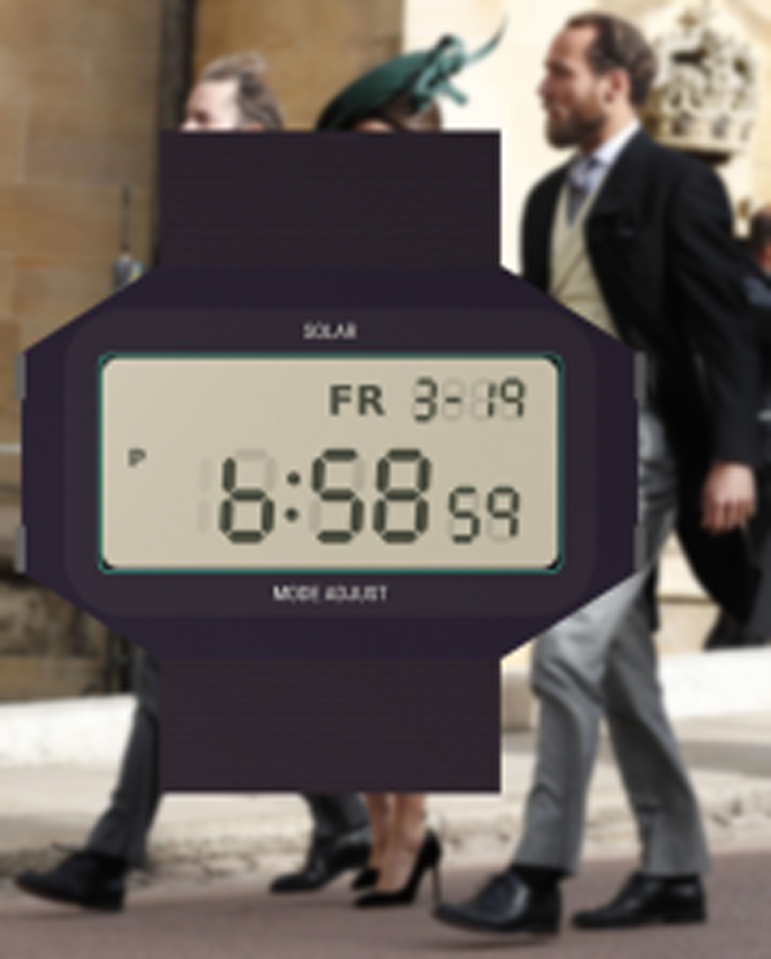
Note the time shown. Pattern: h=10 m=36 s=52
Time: h=6 m=58 s=59
